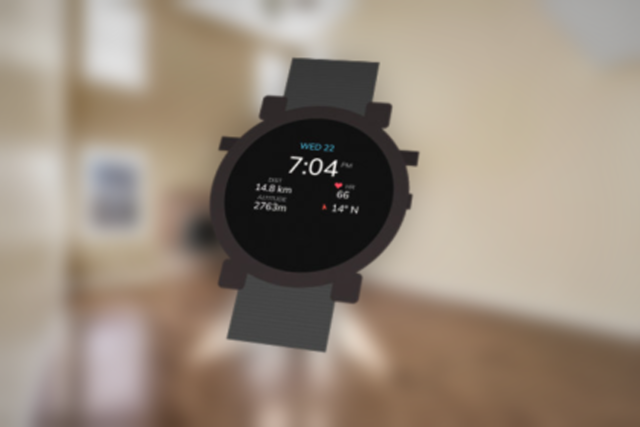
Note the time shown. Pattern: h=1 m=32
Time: h=7 m=4
